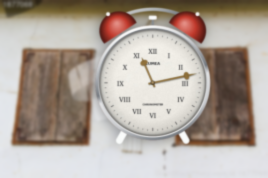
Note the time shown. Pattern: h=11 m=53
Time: h=11 m=13
